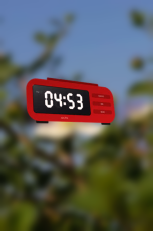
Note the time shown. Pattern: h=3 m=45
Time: h=4 m=53
